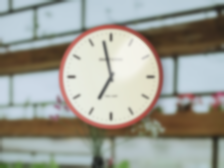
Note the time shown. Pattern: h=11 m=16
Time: h=6 m=58
